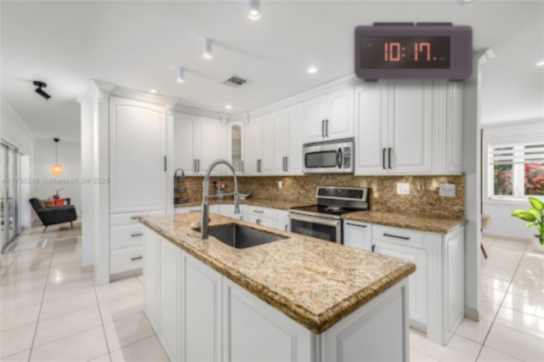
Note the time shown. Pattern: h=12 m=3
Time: h=10 m=17
